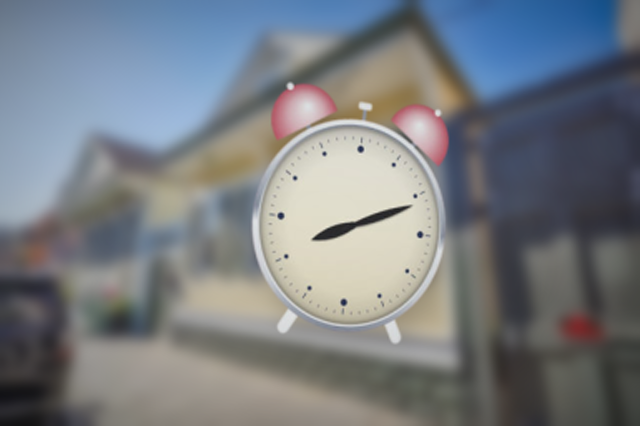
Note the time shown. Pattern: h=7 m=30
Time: h=8 m=11
